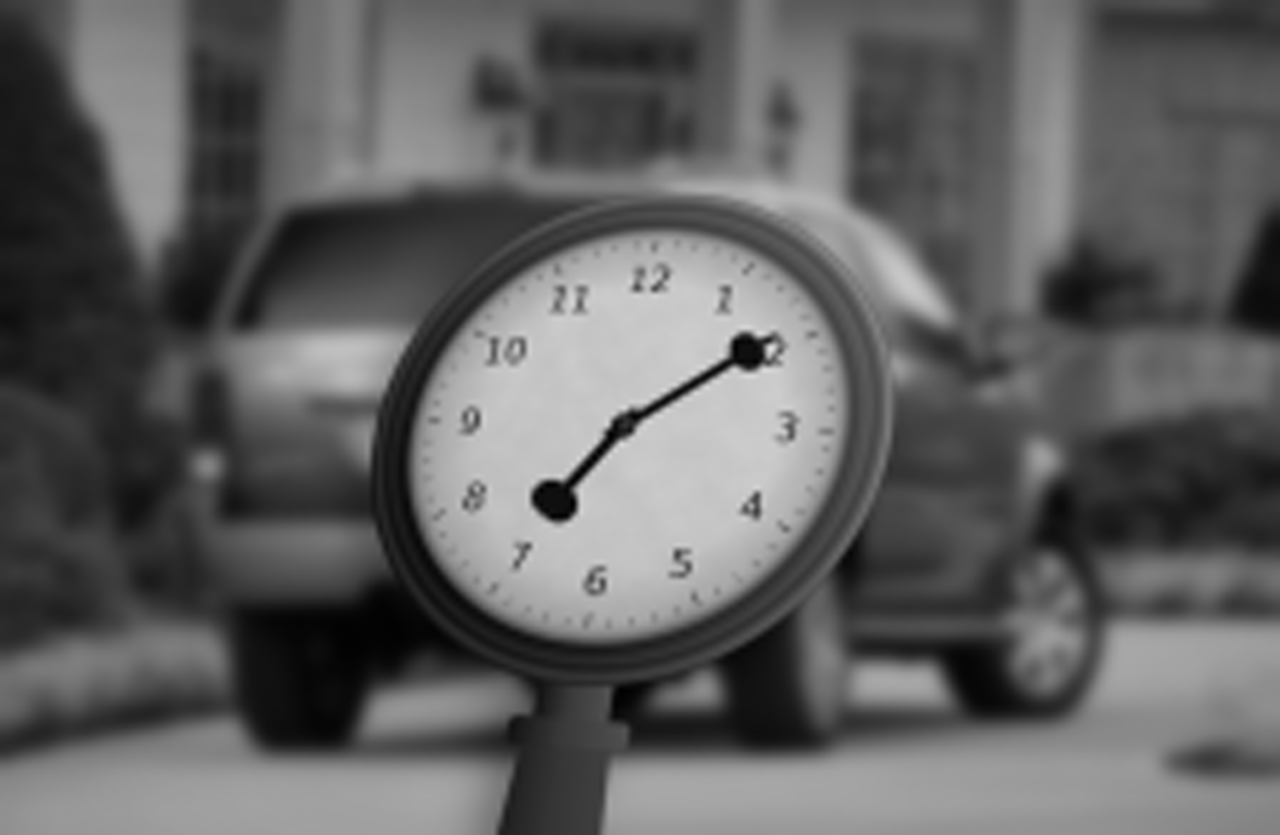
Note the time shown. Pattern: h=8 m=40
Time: h=7 m=9
